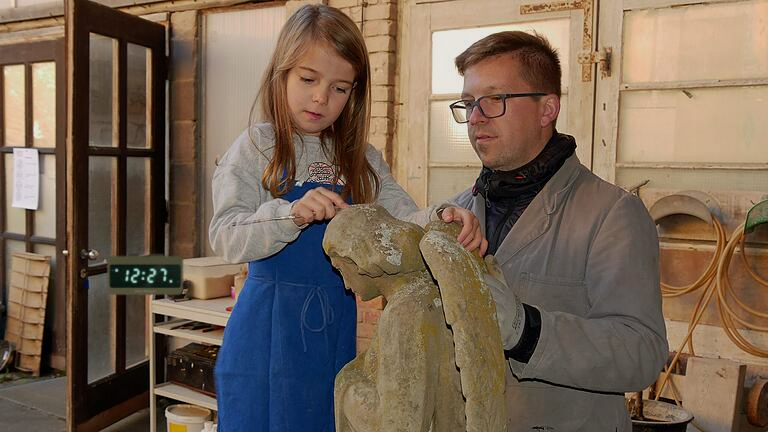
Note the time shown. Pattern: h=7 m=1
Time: h=12 m=27
